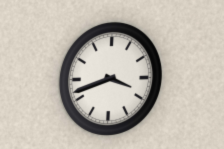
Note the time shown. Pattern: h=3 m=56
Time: h=3 m=42
